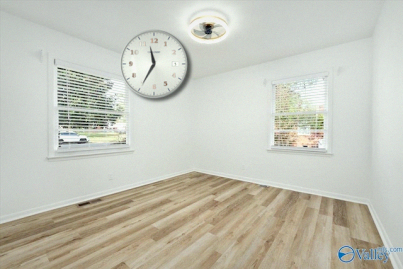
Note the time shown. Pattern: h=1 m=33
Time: h=11 m=35
